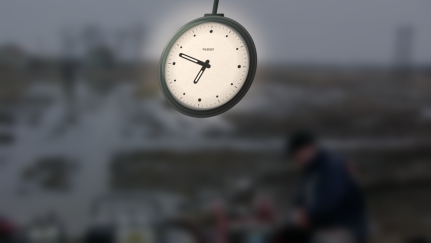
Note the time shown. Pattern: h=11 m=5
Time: h=6 m=48
